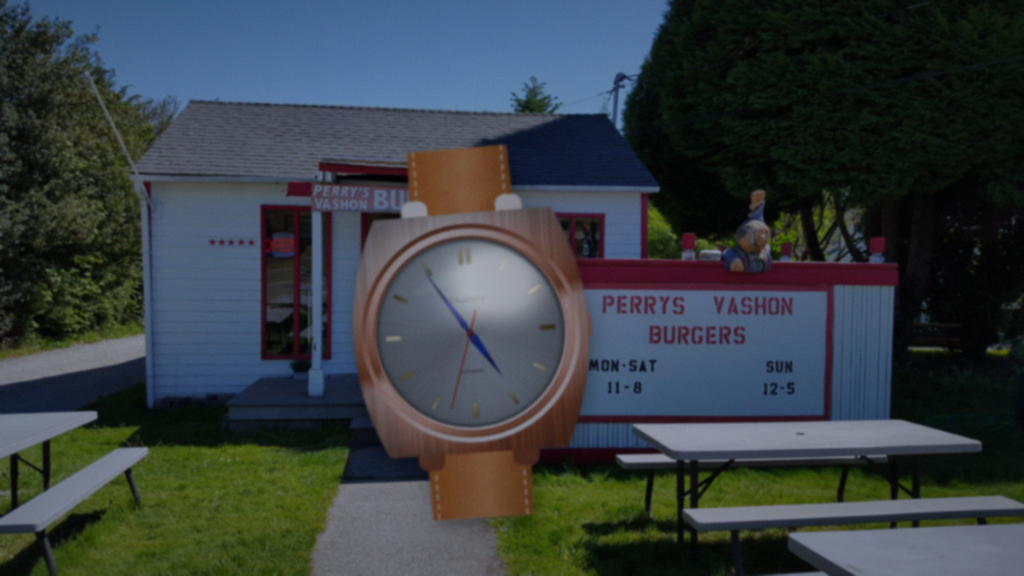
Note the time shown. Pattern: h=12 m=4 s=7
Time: h=4 m=54 s=33
